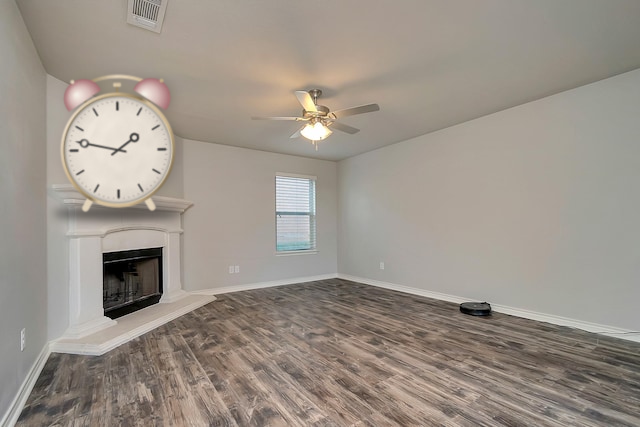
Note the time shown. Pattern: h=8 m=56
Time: h=1 m=47
